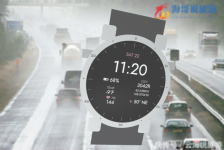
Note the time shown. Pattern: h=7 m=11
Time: h=11 m=20
